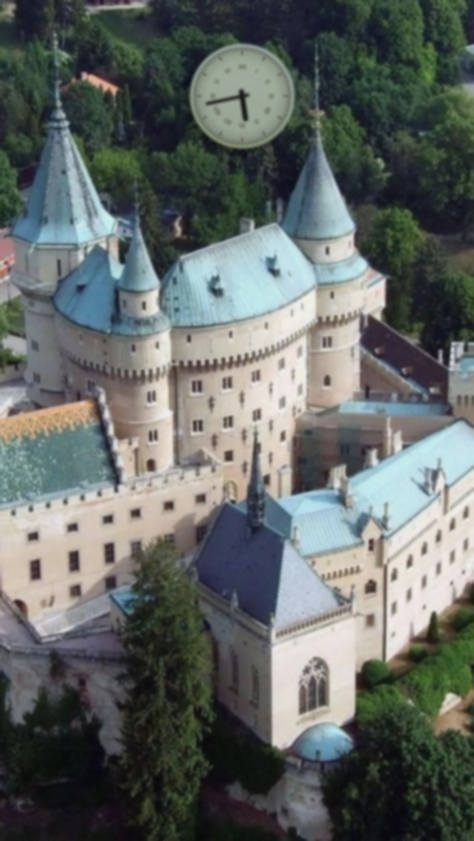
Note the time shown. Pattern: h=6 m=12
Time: h=5 m=43
